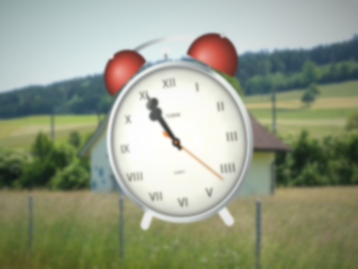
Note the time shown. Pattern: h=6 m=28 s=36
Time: h=10 m=55 s=22
